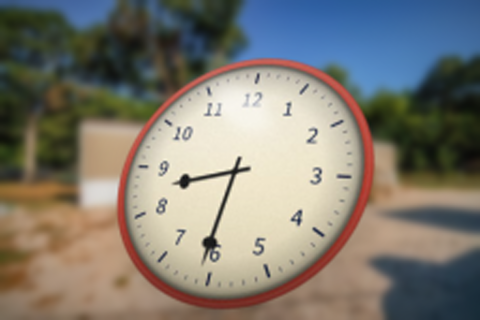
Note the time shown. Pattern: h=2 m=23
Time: h=8 m=31
